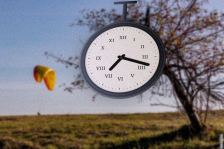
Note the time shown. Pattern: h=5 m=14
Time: h=7 m=18
